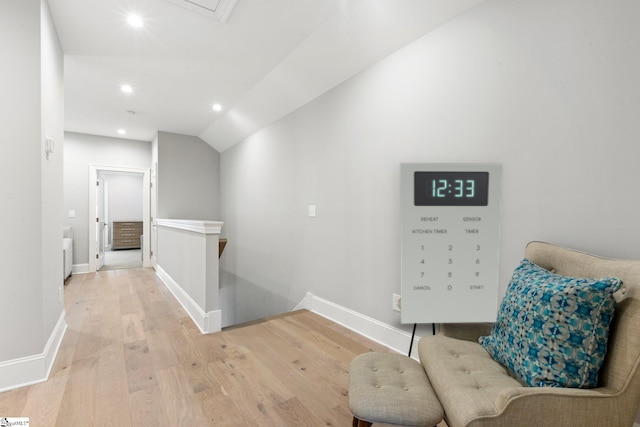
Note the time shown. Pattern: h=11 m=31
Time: h=12 m=33
